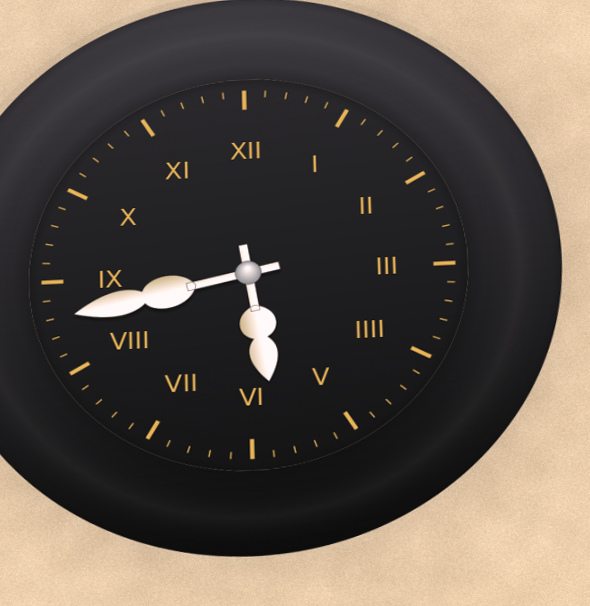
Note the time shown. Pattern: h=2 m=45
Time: h=5 m=43
